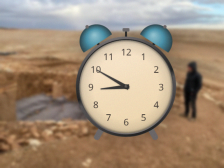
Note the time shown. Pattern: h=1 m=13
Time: h=8 m=50
